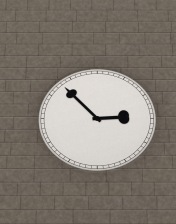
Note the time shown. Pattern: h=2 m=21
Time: h=2 m=53
